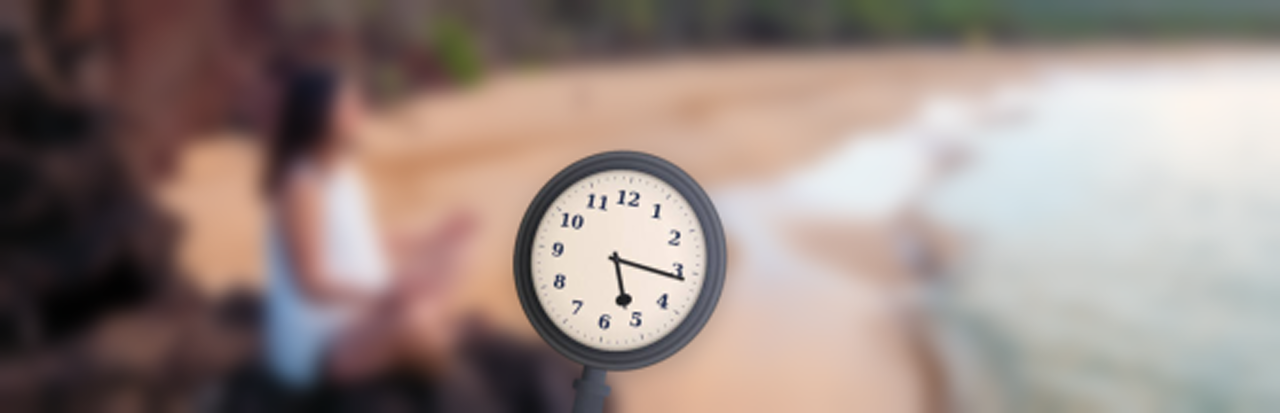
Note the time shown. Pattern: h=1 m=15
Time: h=5 m=16
